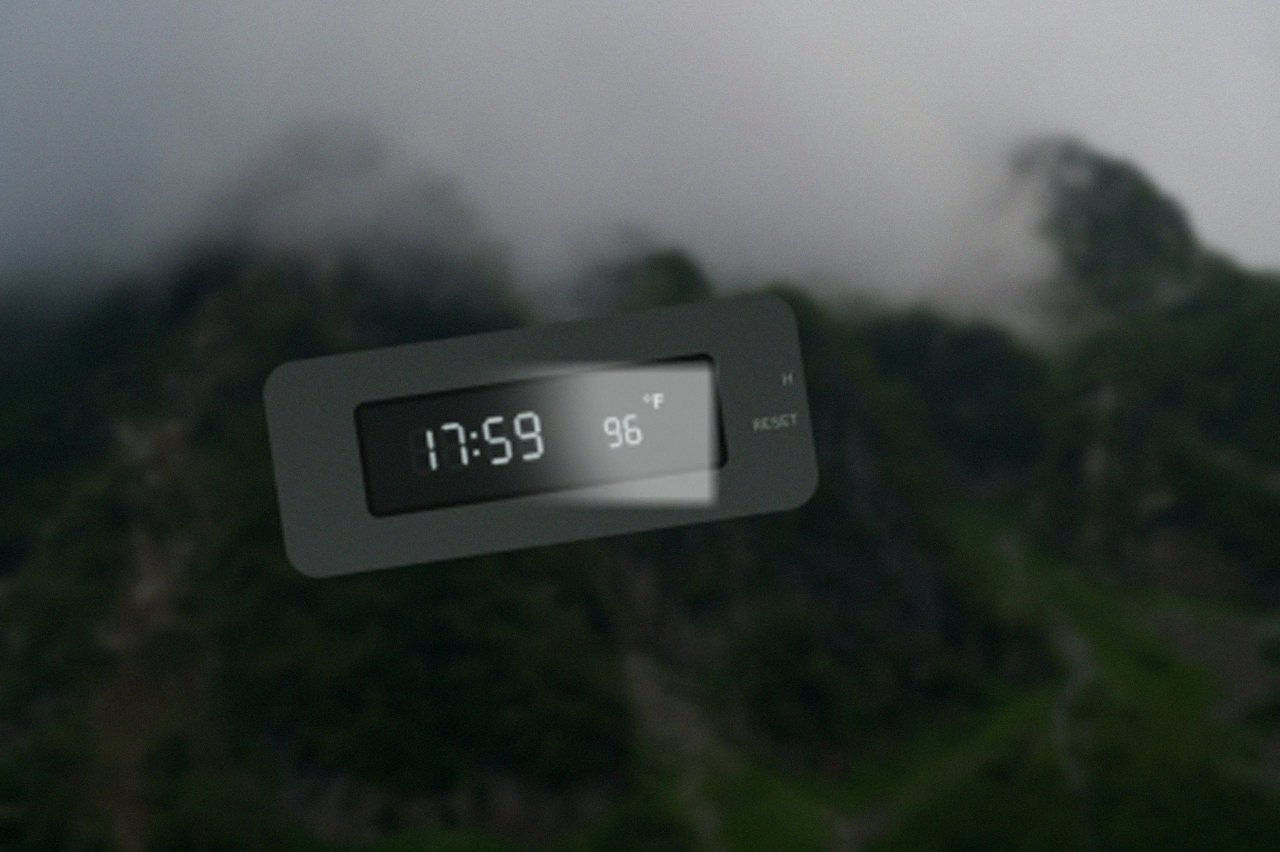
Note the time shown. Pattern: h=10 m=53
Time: h=17 m=59
